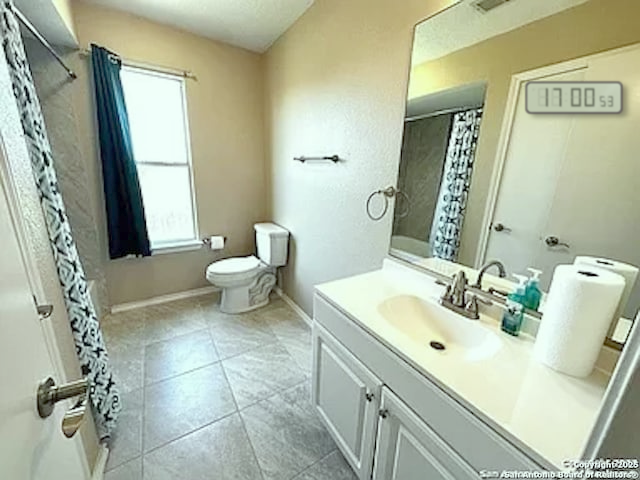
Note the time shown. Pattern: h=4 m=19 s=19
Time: h=17 m=0 s=53
